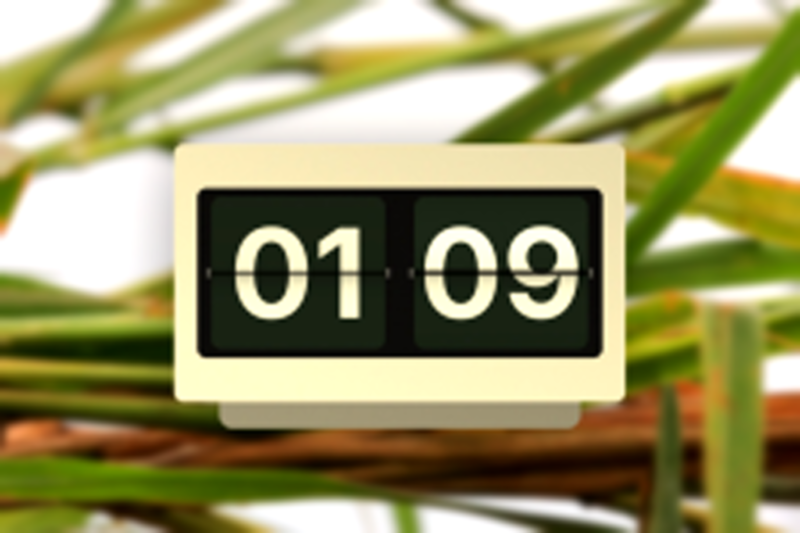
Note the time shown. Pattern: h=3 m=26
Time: h=1 m=9
